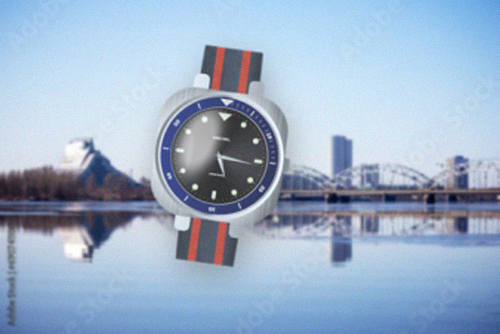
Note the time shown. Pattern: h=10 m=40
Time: h=5 m=16
